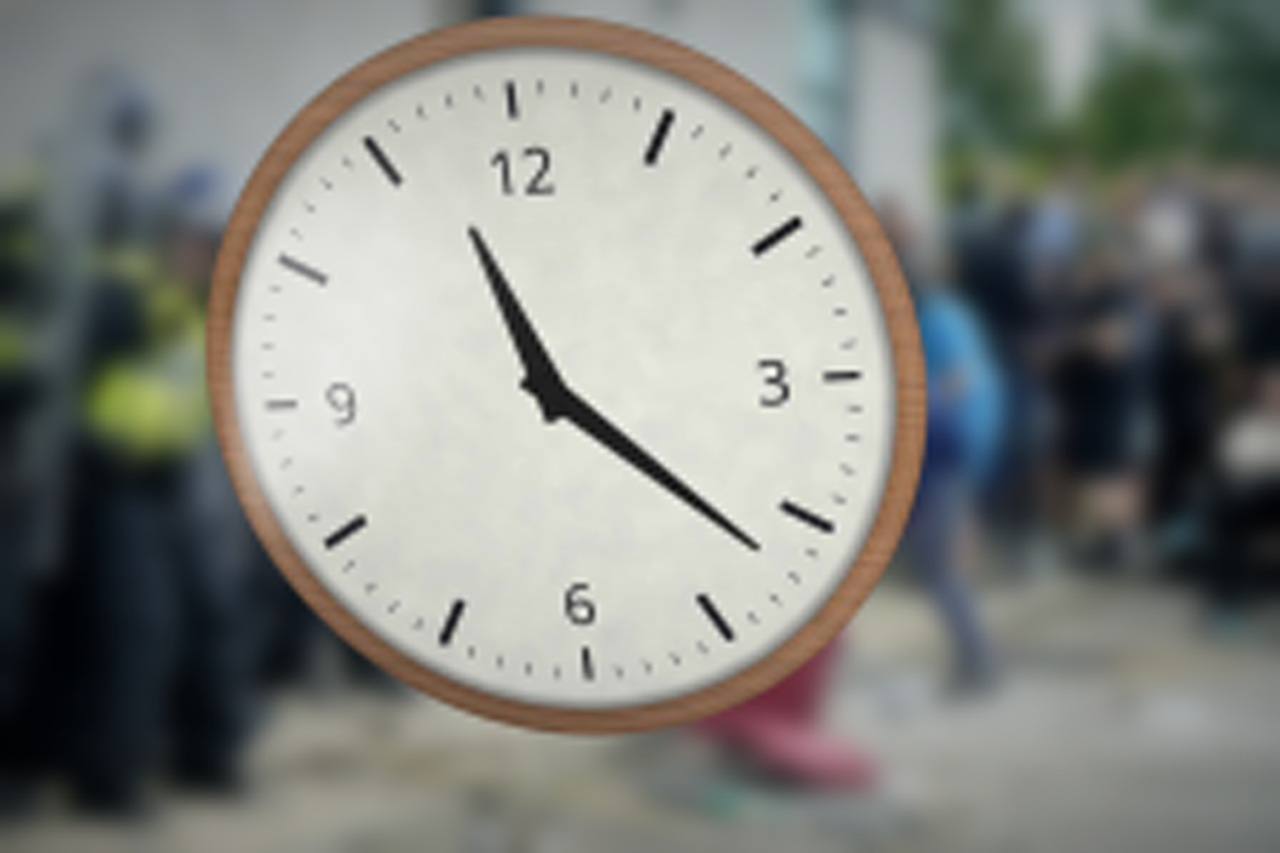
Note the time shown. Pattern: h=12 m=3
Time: h=11 m=22
